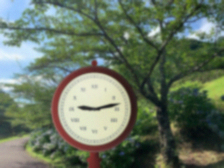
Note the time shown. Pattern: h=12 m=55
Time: h=9 m=13
